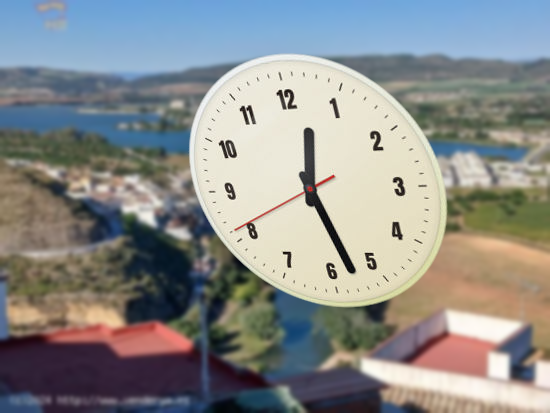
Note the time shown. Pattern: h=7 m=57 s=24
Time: h=12 m=27 s=41
